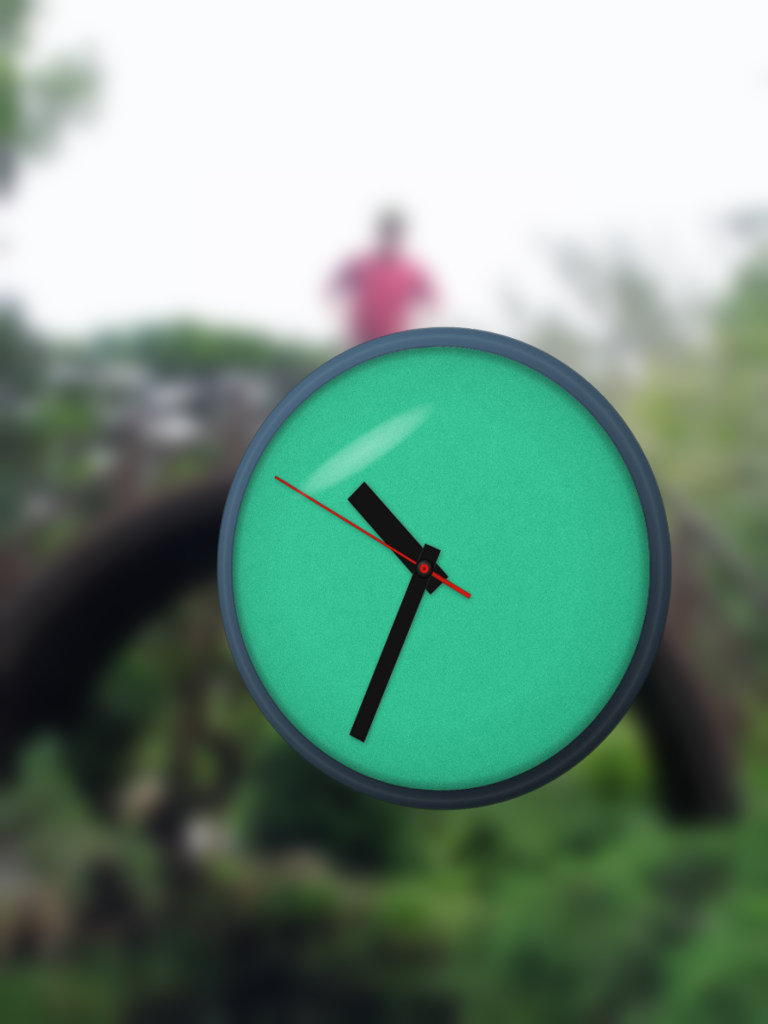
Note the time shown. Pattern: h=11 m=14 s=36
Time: h=10 m=33 s=50
